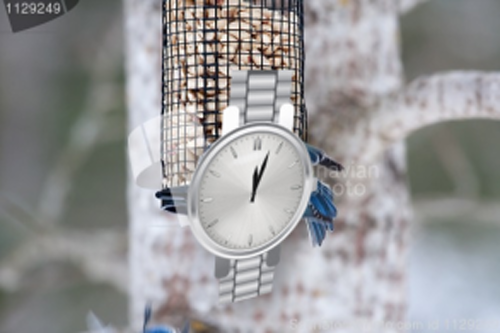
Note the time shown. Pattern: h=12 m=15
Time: h=12 m=3
